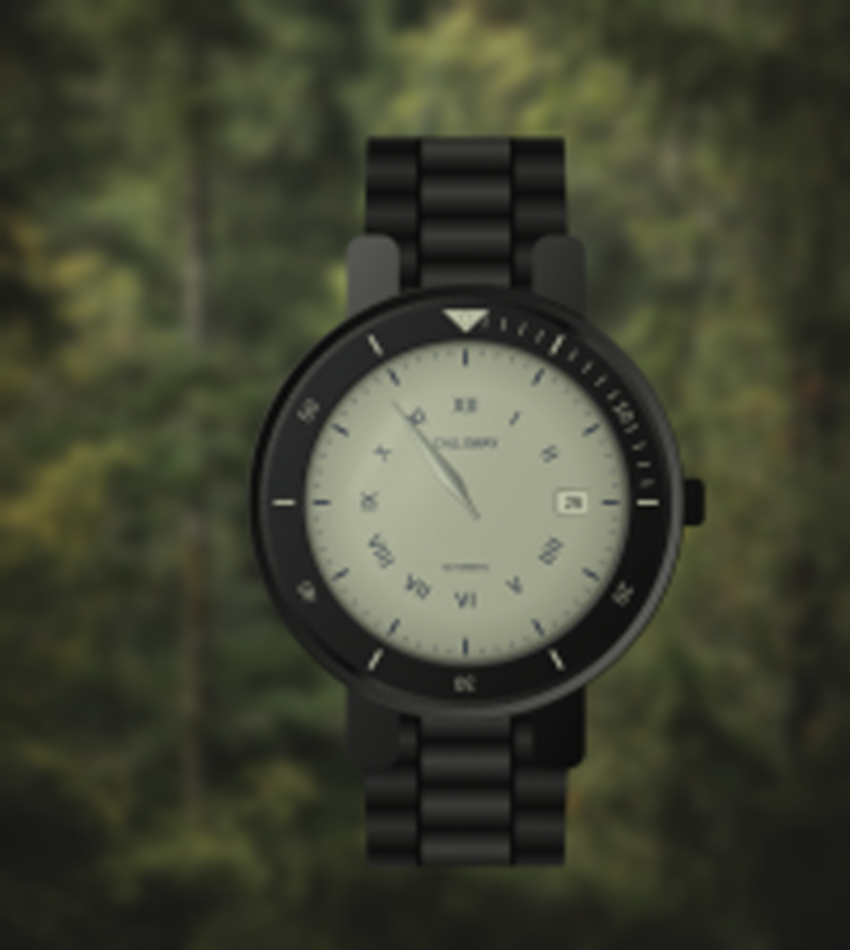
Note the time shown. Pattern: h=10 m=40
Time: h=10 m=54
